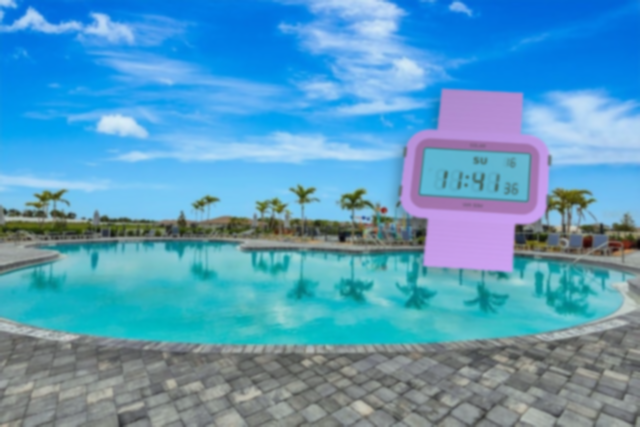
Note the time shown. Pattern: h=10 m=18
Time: h=11 m=41
